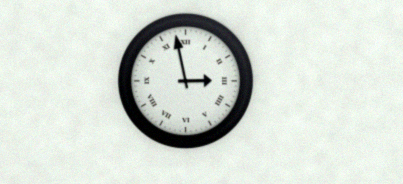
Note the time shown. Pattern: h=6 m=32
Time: h=2 m=58
